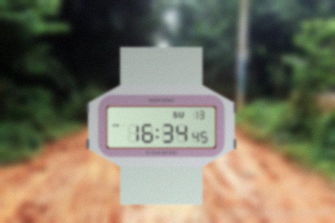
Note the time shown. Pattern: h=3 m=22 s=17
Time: h=16 m=34 s=45
